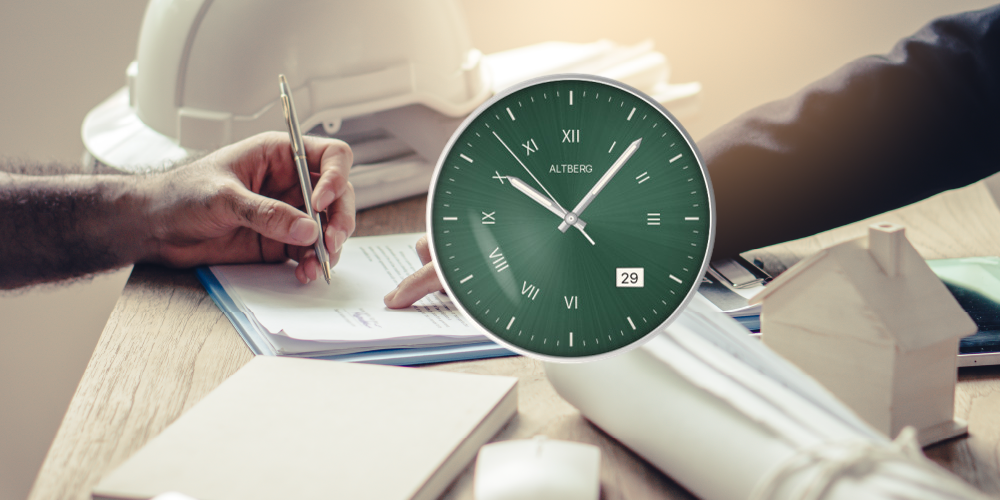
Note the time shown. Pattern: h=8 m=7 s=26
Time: h=10 m=6 s=53
